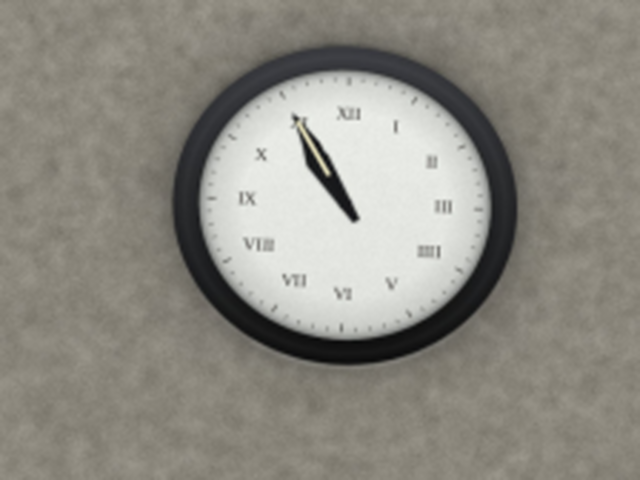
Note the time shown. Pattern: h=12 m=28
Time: h=10 m=55
